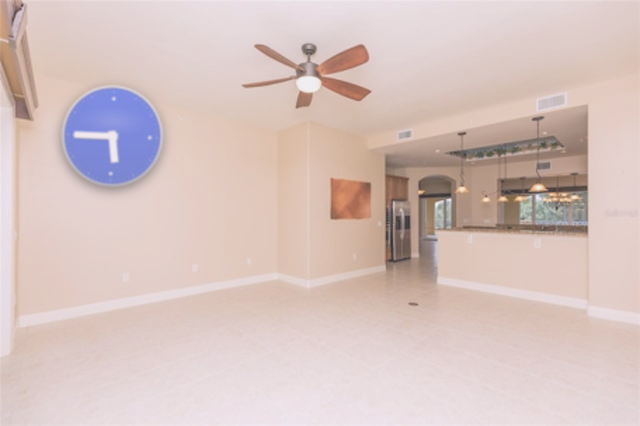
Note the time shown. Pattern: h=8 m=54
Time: h=5 m=45
